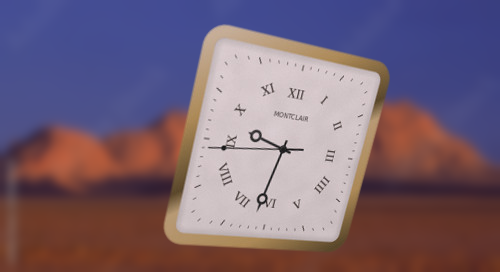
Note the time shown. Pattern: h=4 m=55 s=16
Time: h=9 m=31 s=44
